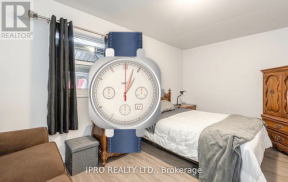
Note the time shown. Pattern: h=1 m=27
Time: h=1 m=3
